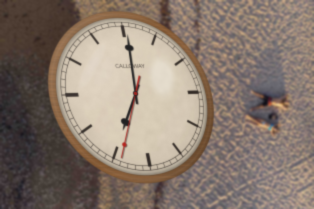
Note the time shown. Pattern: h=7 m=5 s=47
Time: h=7 m=0 s=34
